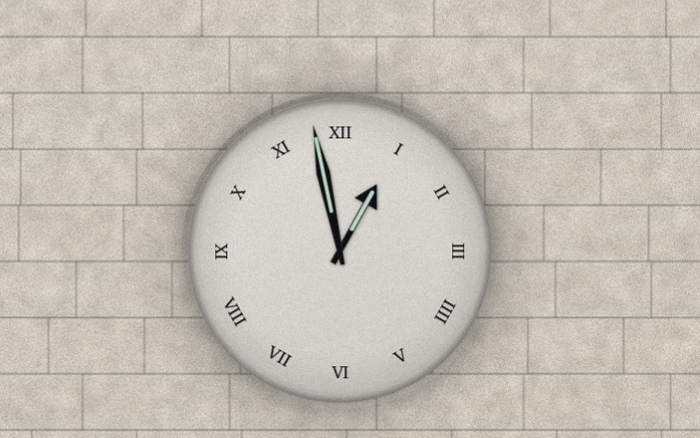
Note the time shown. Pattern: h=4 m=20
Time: h=12 m=58
